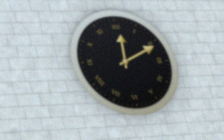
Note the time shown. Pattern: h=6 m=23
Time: h=12 m=11
